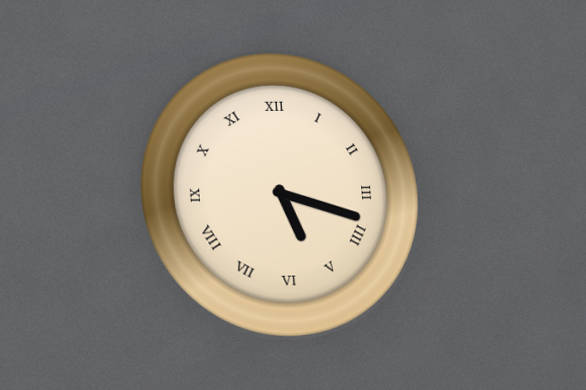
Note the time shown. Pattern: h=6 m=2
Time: h=5 m=18
